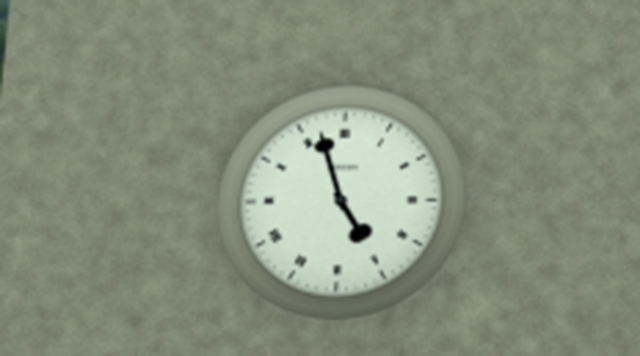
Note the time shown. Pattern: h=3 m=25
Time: h=4 m=57
